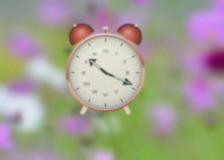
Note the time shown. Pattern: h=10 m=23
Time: h=10 m=19
